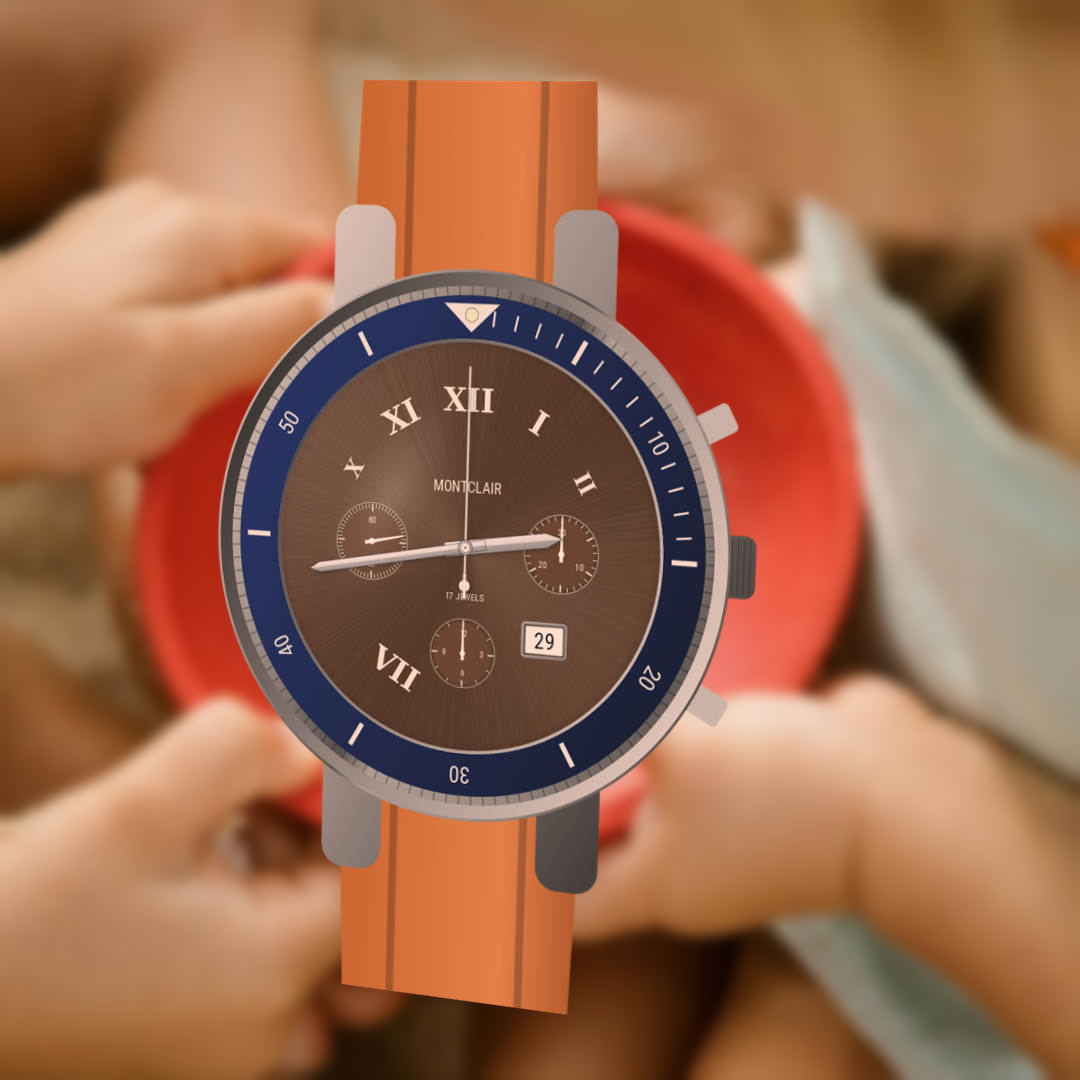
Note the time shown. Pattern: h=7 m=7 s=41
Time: h=2 m=43 s=13
